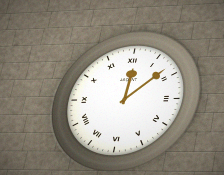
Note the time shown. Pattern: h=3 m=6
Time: h=12 m=8
